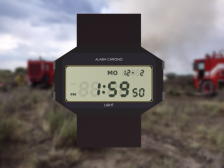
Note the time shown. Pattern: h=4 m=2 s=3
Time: h=1 m=59 s=50
